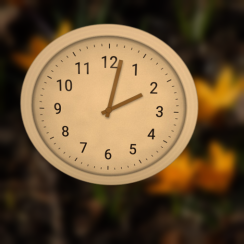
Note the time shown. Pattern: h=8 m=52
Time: h=2 m=2
